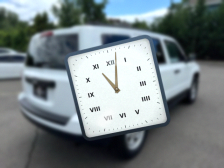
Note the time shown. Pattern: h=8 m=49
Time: h=11 m=2
